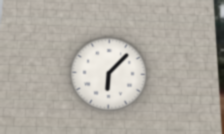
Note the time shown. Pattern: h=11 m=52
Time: h=6 m=7
